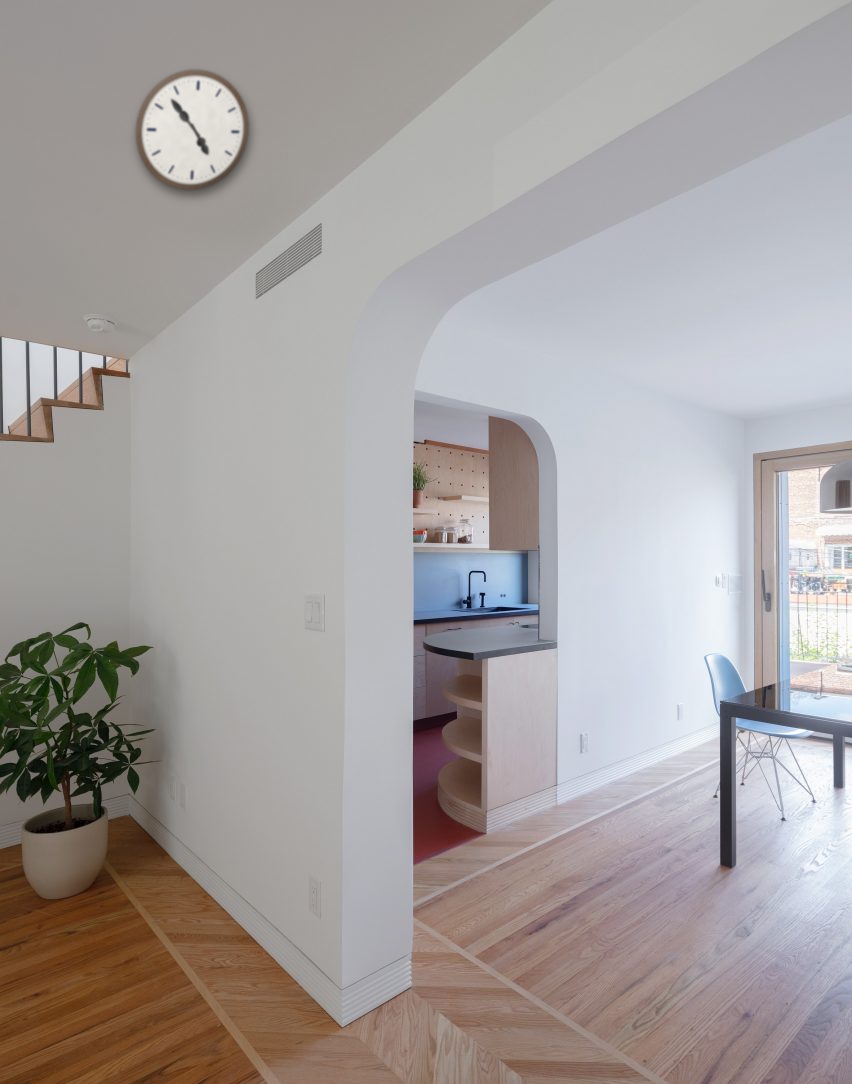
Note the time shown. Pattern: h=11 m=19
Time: h=4 m=53
